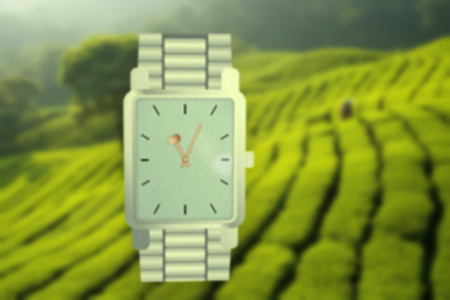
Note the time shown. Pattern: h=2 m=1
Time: h=11 m=4
